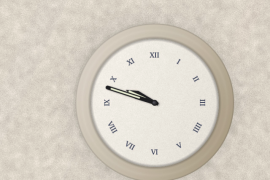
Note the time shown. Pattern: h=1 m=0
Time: h=9 m=48
